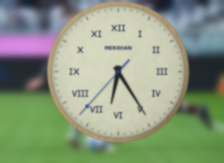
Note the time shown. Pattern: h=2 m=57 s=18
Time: h=6 m=24 s=37
